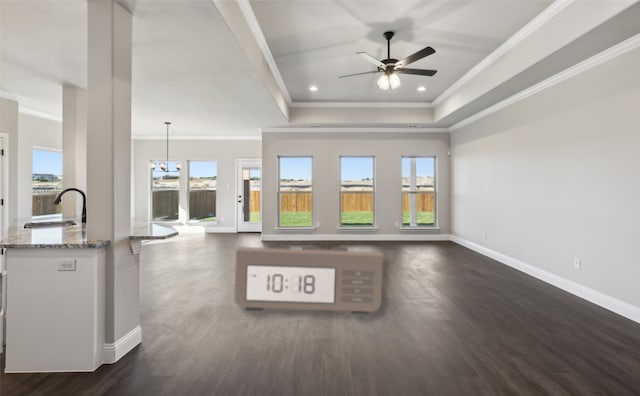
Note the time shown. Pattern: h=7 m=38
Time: h=10 m=18
